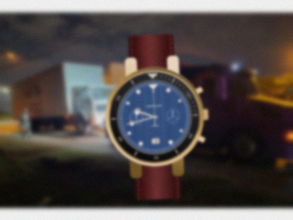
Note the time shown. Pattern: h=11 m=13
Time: h=9 m=43
